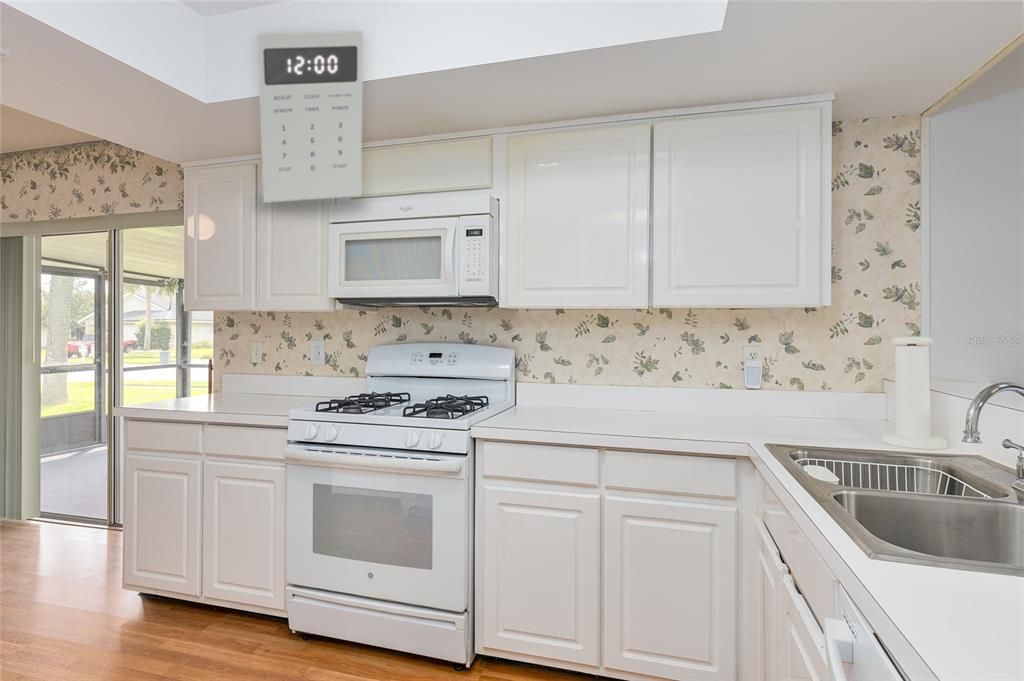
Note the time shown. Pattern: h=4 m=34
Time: h=12 m=0
